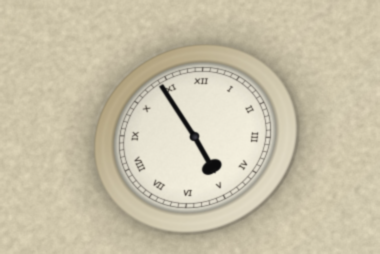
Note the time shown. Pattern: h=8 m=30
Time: h=4 m=54
